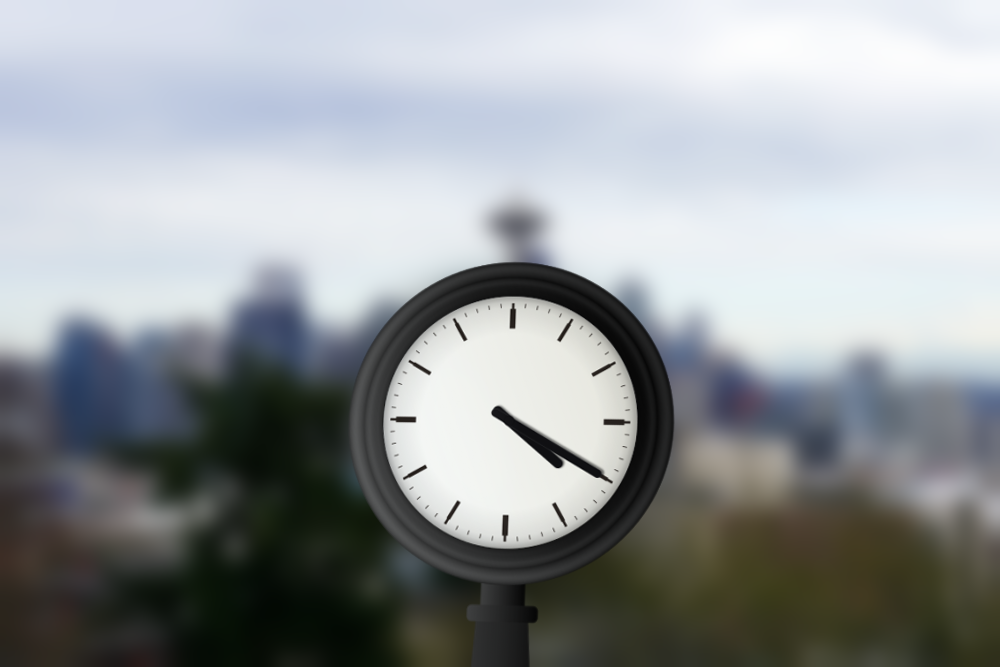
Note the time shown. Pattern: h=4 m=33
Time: h=4 m=20
